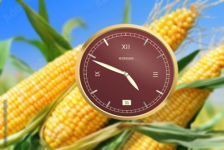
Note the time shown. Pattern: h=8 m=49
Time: h=4 m=49
